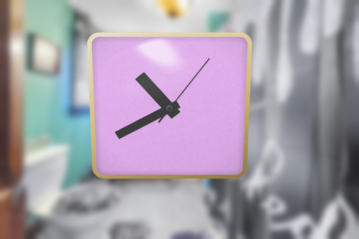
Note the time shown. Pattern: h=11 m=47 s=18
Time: h=10 m=40 s=6
